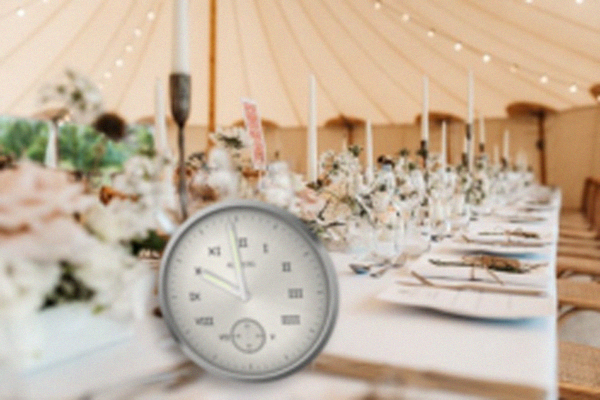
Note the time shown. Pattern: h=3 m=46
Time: h=9 m=59
